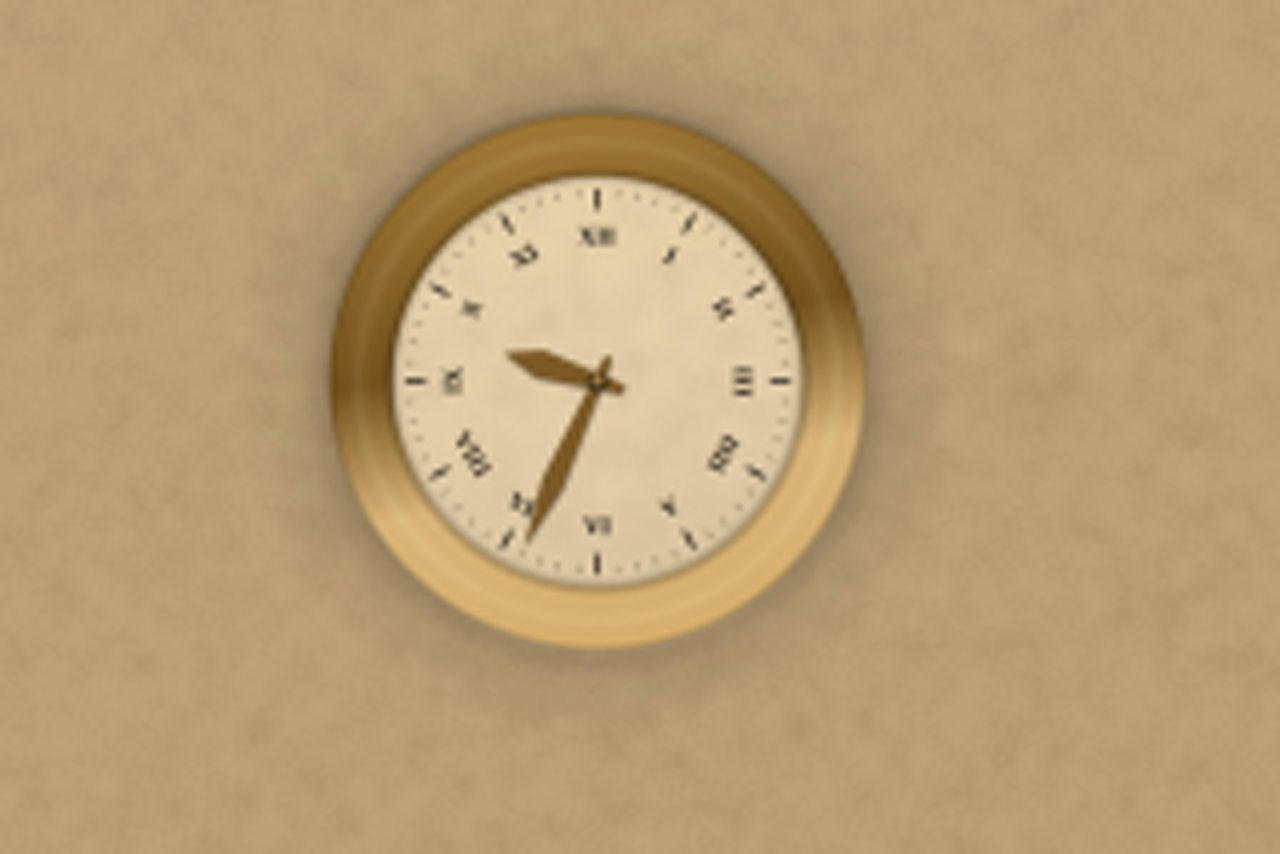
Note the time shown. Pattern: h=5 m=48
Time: h=9 m=34
